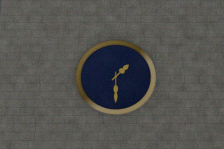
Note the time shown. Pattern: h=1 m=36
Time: h=1 m=30
